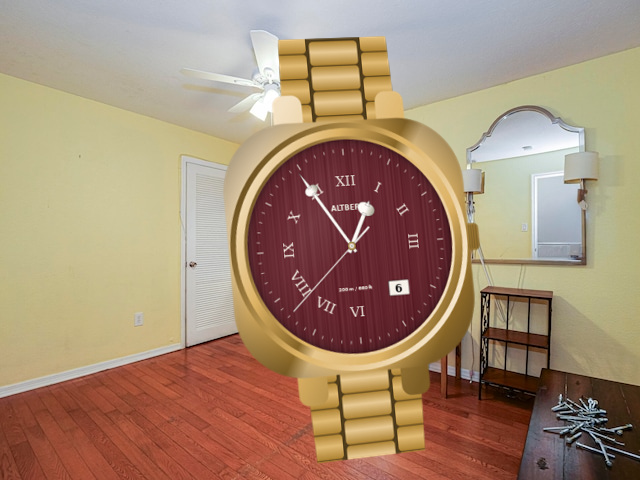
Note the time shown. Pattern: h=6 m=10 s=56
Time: h=12 m=54 s=38
